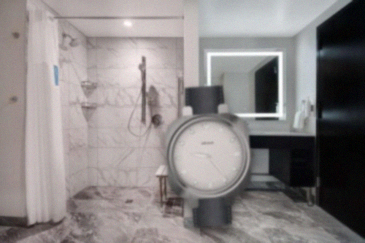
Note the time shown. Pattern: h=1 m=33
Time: h=9 m=24
